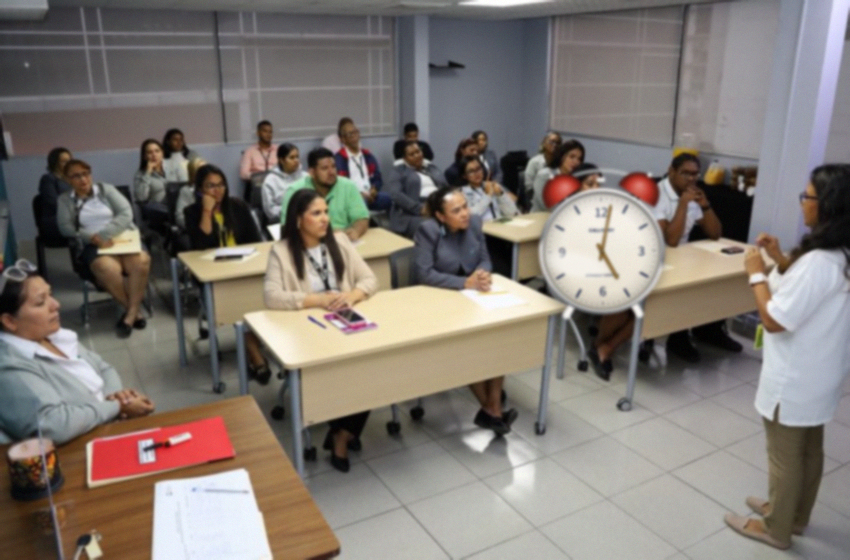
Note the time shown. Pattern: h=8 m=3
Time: h=5 m=2
